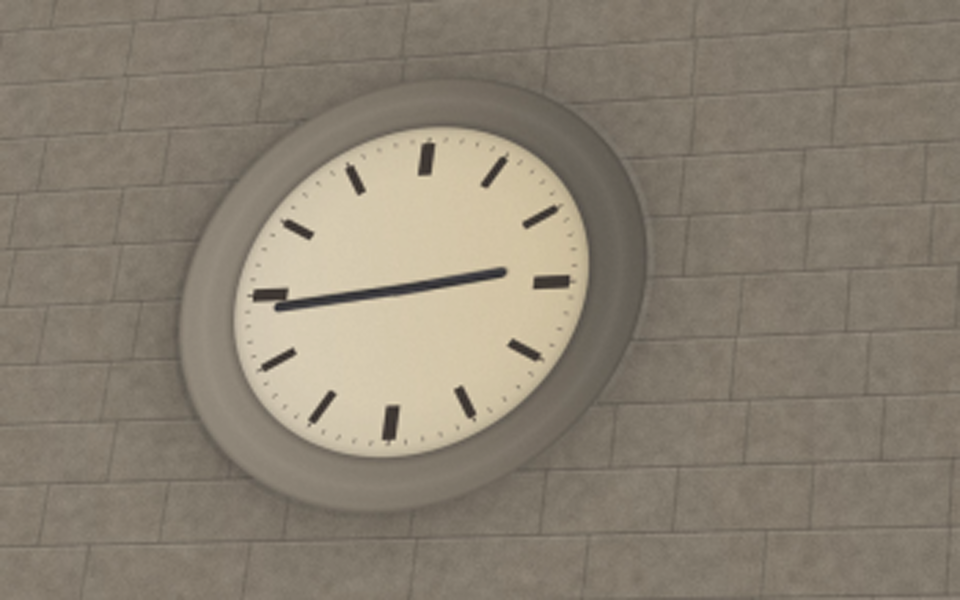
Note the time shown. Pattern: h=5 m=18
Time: h=2 m=44
